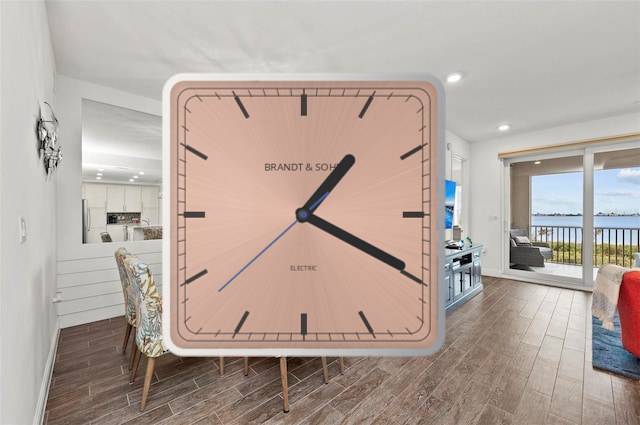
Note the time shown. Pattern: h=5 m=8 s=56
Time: h=1 m=19 s=38
